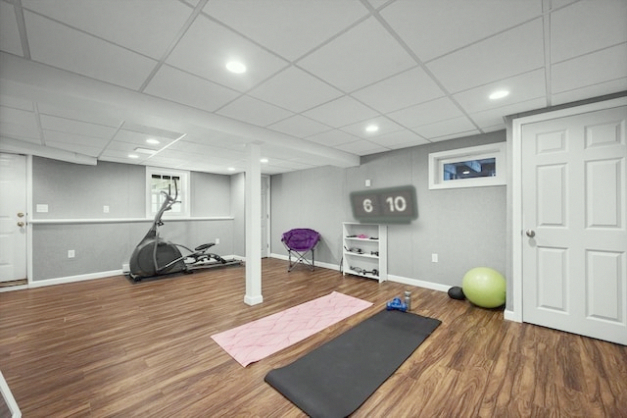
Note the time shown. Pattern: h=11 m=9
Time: h=6 m=10
